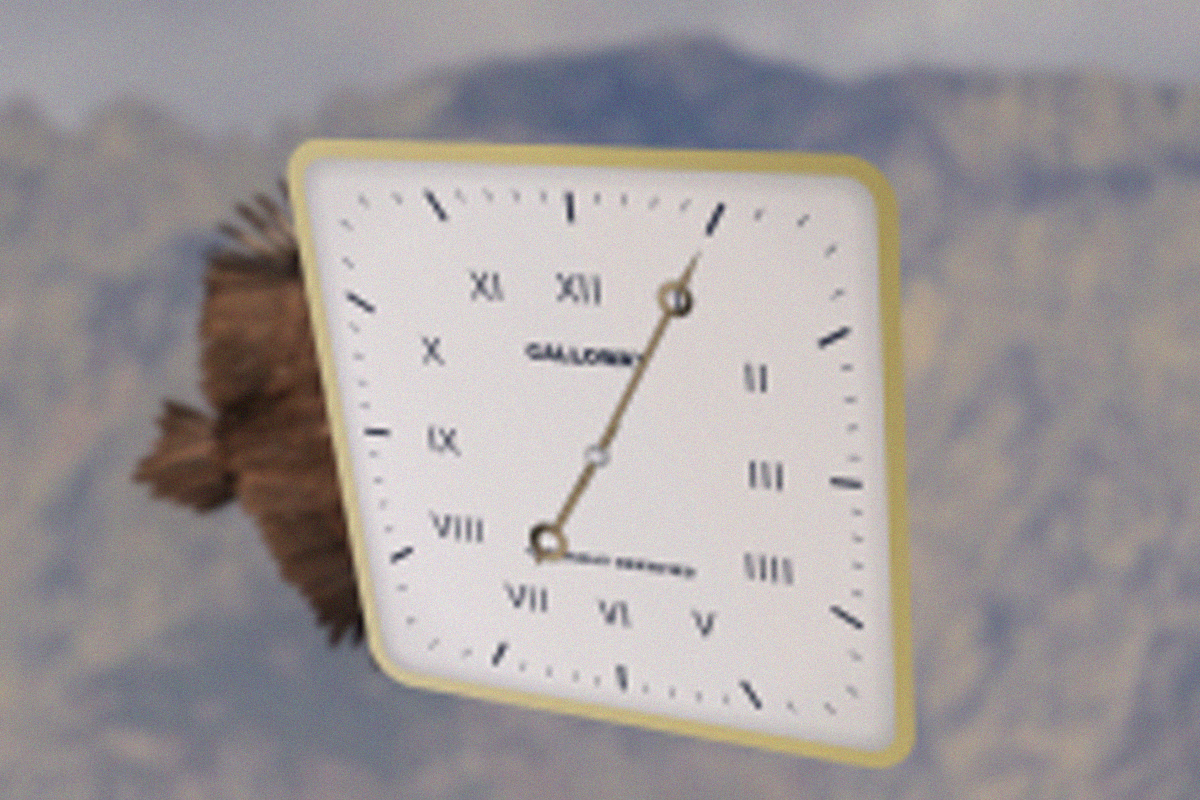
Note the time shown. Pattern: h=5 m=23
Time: h=7 m=5
